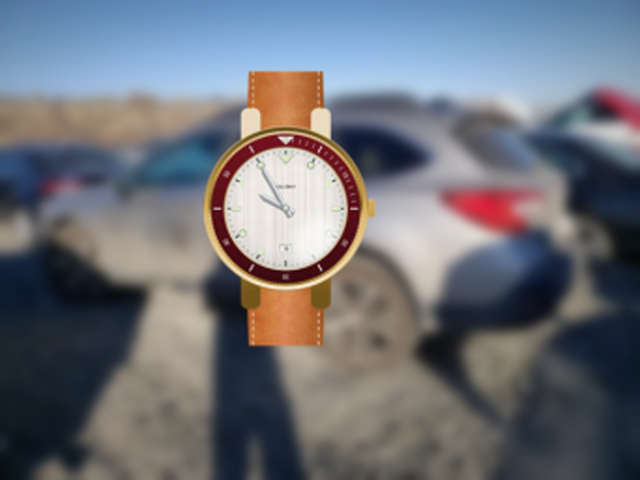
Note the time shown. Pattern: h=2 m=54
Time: h=9 m=55
